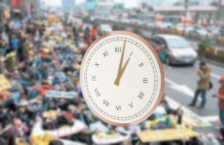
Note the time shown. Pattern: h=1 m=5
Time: h=1 m=2
